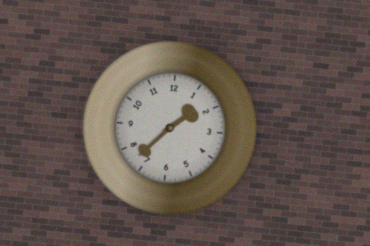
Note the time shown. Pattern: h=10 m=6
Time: h=1 m=37
